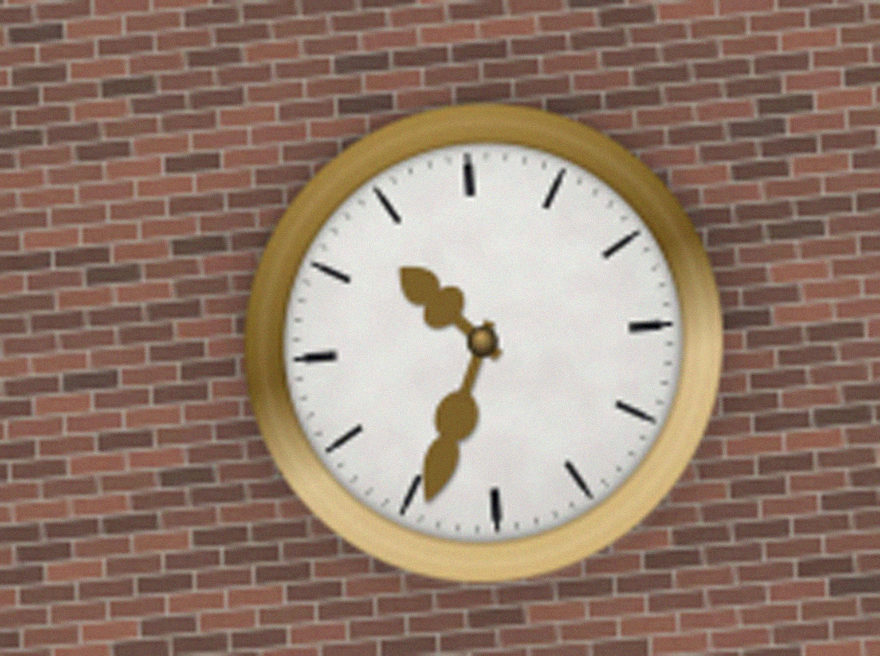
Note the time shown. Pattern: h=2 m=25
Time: h=10 m=34
